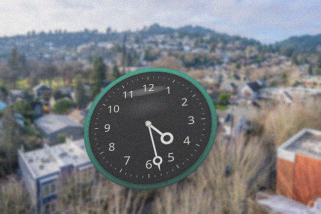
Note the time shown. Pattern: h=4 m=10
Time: h=4 m=28
